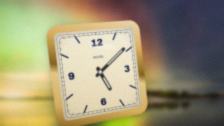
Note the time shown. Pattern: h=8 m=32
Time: h=5 m=9
